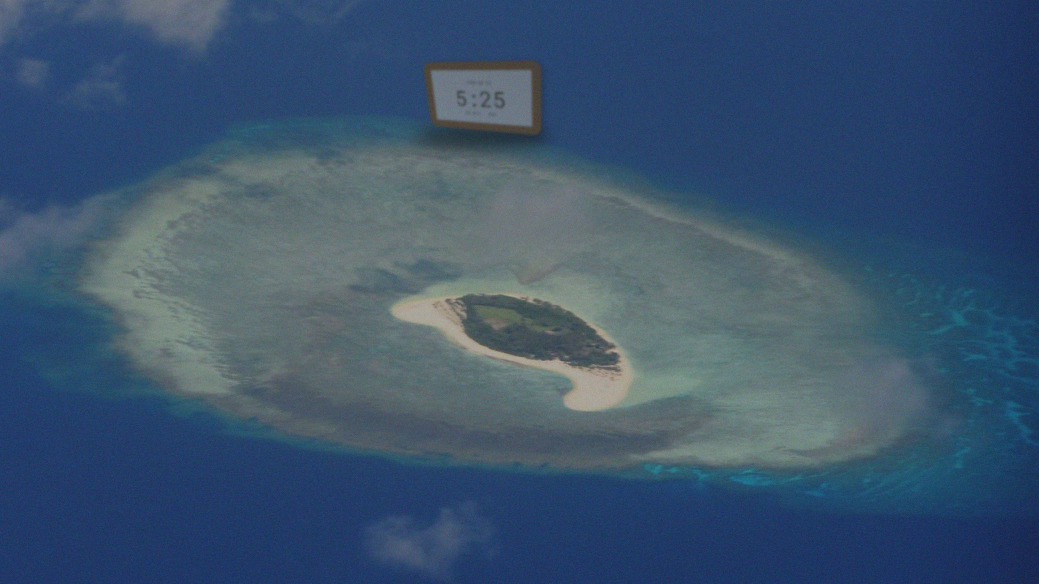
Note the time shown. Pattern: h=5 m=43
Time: h=5 m=25
